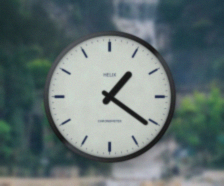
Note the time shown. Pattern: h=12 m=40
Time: h=1 m=21
